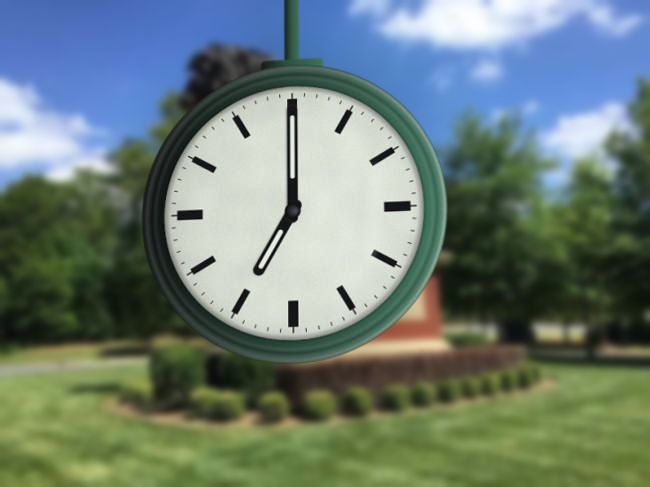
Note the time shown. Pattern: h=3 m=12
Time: h=7 m=0
